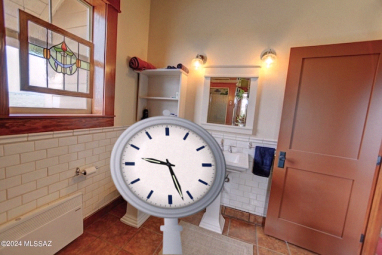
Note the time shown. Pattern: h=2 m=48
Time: h=9 m=27
